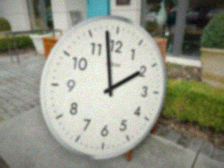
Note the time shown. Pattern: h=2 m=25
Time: h=1 m=58
